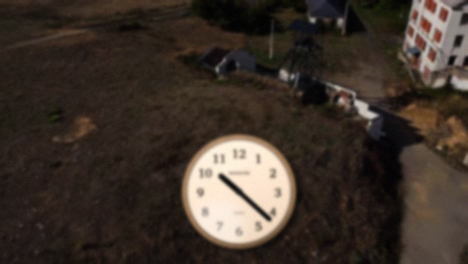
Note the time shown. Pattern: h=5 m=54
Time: h=10 m=22
